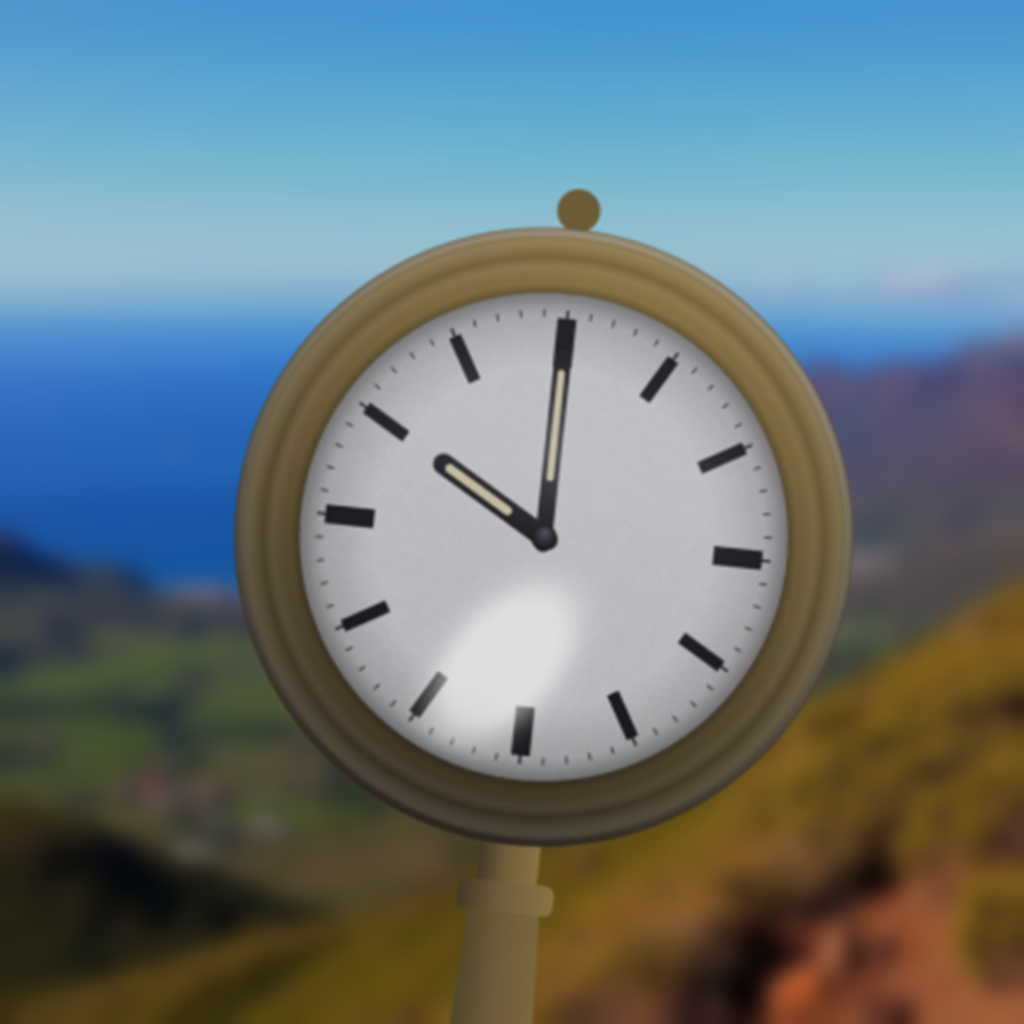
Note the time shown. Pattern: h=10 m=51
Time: h=10 m=0
